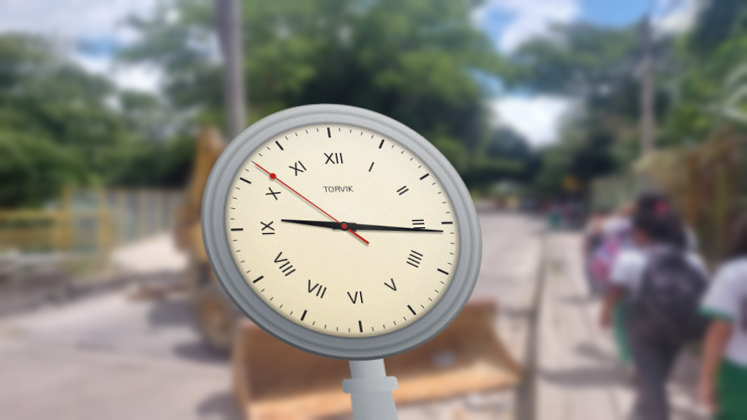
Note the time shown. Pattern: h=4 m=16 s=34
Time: h=9 m=15 s=52
